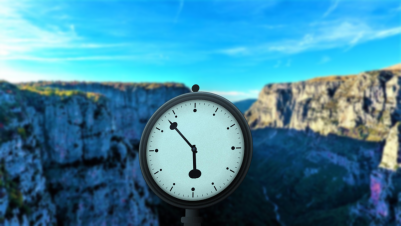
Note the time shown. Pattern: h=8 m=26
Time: h=5 m=53
